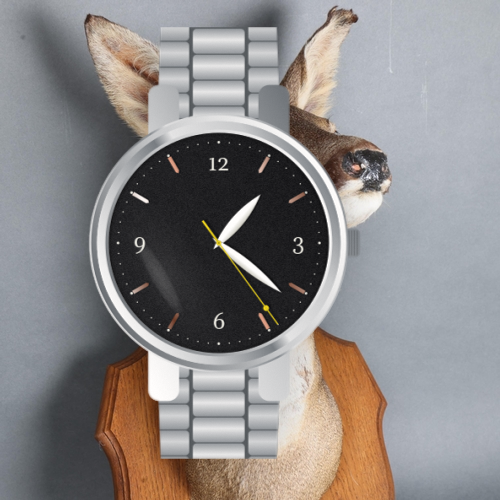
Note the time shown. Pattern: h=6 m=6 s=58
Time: h=1 m=21 s=24
